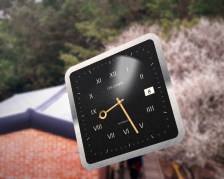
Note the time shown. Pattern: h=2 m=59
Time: h=8 m=27
